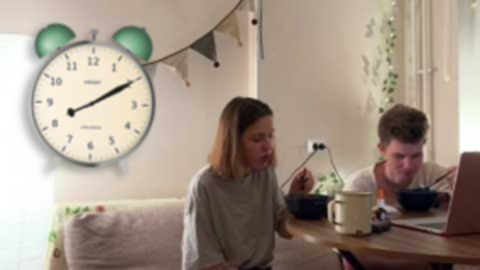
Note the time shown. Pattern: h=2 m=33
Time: h=8 m=10
